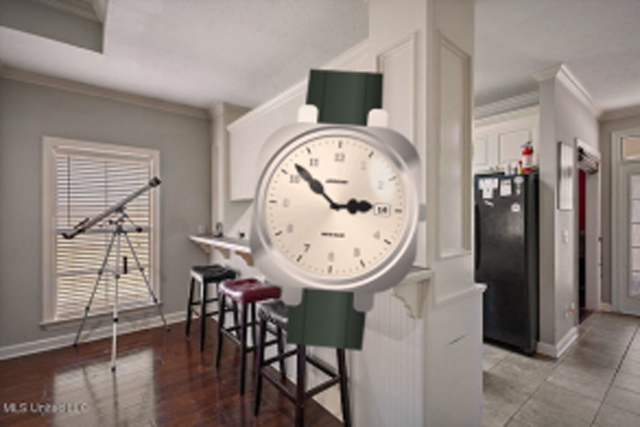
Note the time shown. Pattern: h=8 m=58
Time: h=2 m=52
